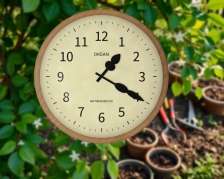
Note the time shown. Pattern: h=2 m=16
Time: h=1 m=20
